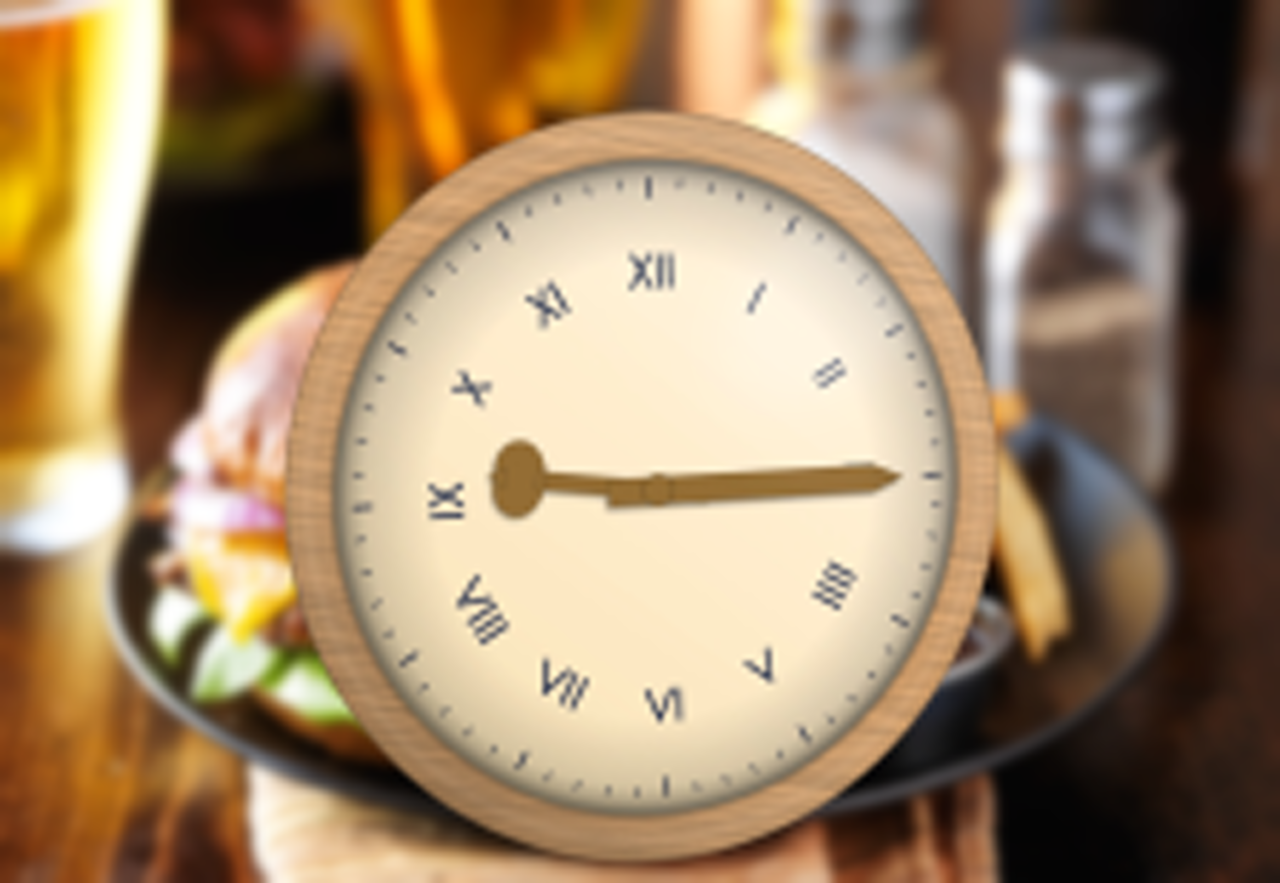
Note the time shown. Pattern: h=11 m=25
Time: h=9 m=15
